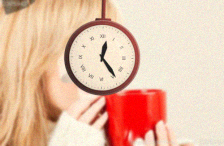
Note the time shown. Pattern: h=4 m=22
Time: h=12 m=24
